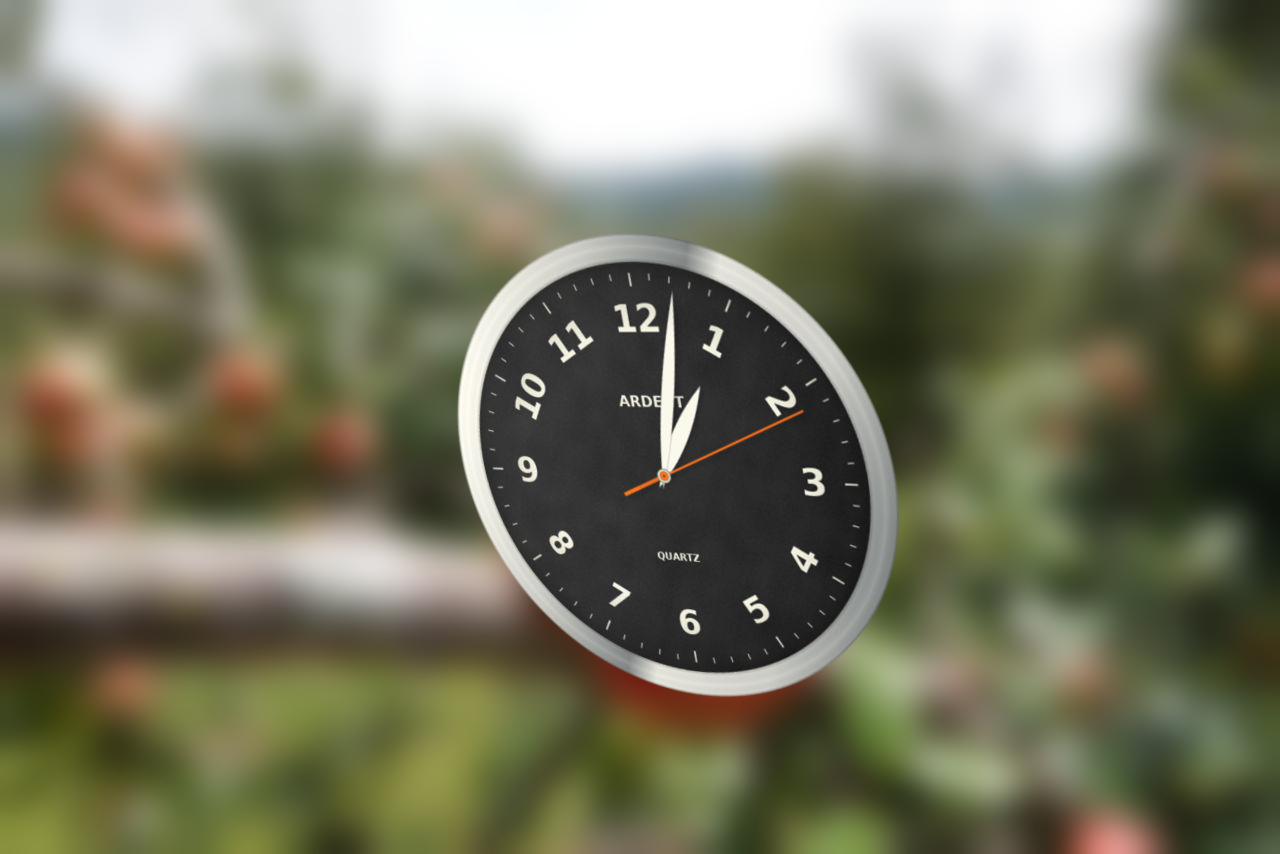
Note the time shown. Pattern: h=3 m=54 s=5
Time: h=1 m=2 s=11
